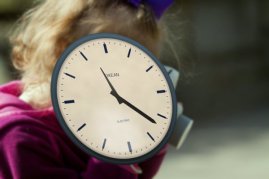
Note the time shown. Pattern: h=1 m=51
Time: h=11 m=22
